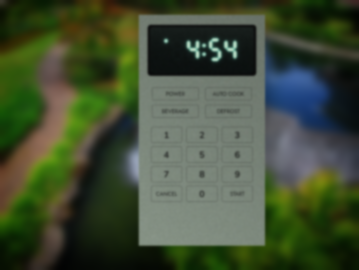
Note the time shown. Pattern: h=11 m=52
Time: h=4 m=54
